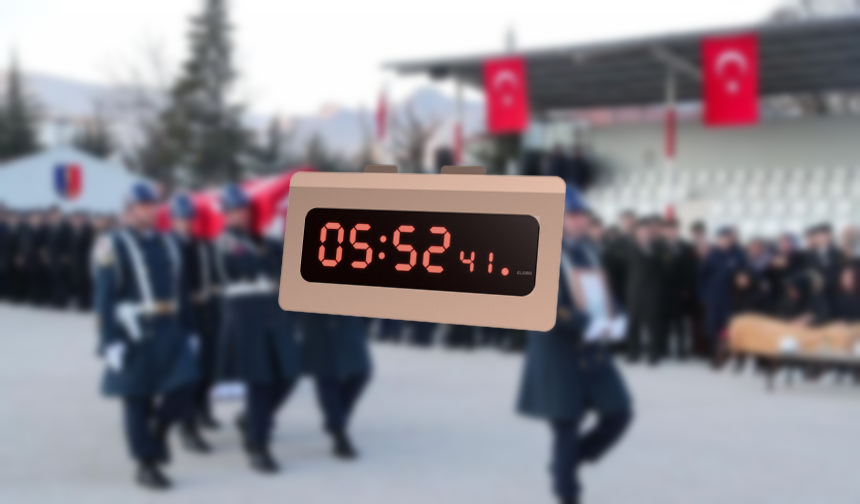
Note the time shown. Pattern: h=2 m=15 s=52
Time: h=5 m=52 s=41
